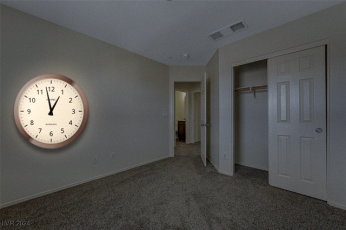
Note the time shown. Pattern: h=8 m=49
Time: h=12 m=58
